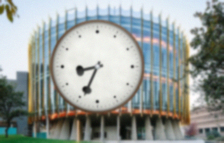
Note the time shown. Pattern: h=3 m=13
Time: h=8 m=34
